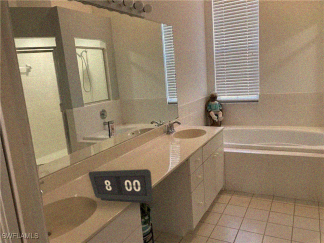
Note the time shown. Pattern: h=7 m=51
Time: h=8 m=0
